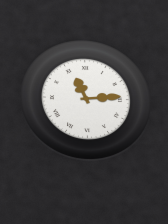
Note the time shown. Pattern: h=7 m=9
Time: h=11 m=14
